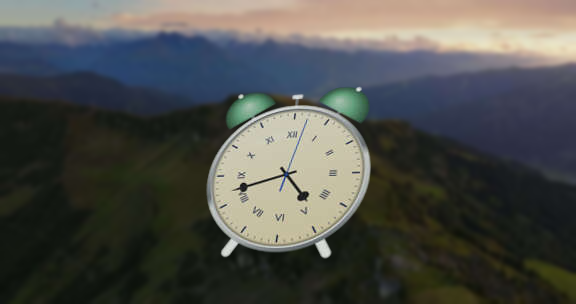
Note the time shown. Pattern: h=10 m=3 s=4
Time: h=4 m=42 s=2
